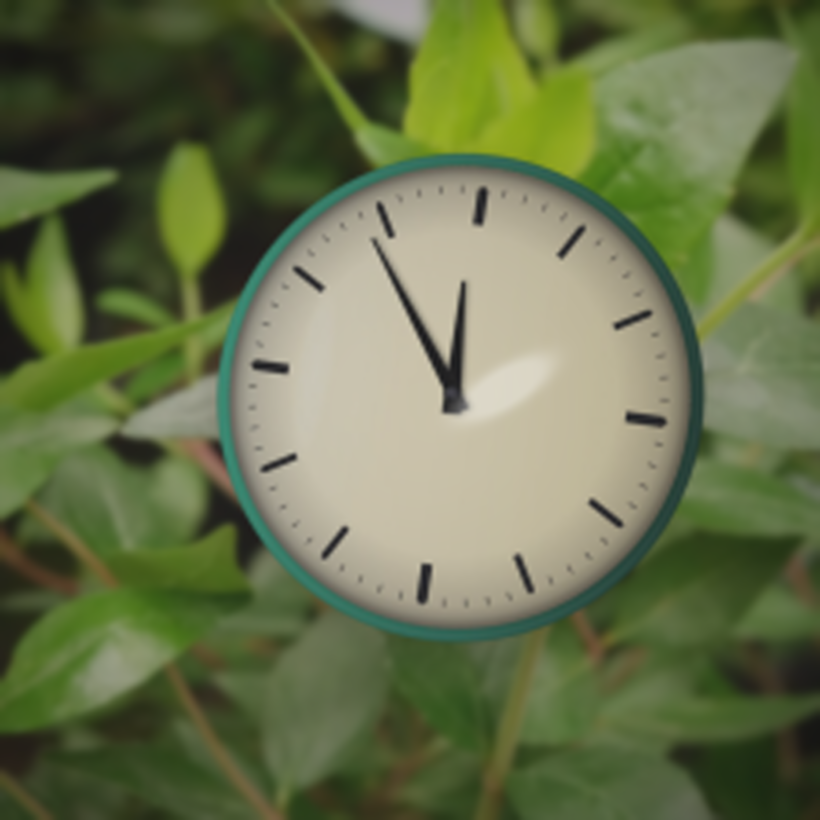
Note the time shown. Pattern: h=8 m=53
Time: h=11 m=54
